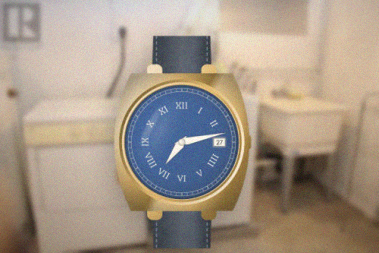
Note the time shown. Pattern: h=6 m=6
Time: h=7 m=13
